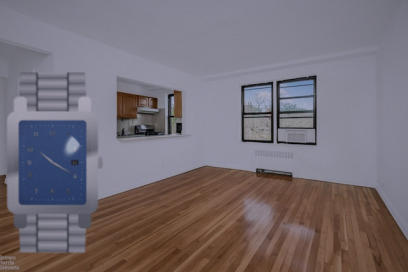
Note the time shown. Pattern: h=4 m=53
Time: h=10 m=20
